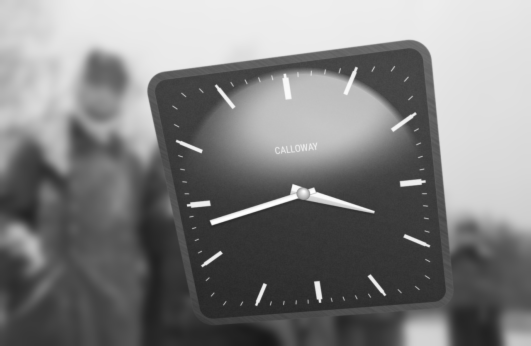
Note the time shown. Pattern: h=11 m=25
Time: h=3 m=43
